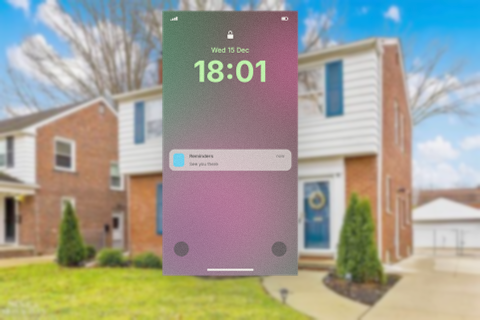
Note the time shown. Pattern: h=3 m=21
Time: h=18 m=1
